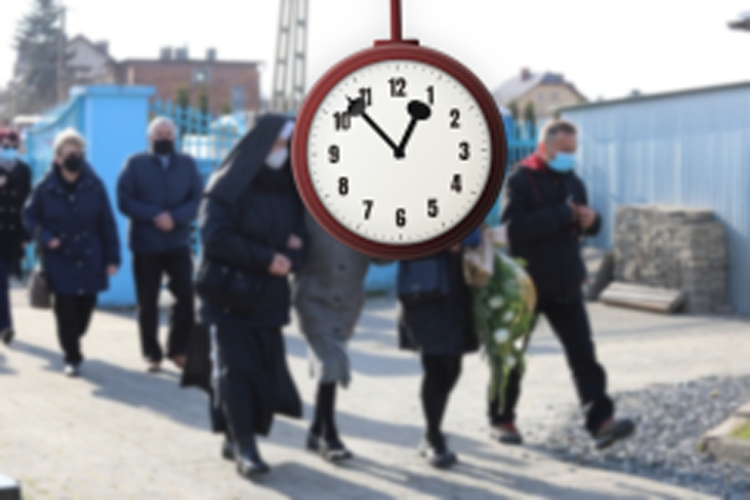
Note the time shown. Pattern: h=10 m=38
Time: h=12 m=53
